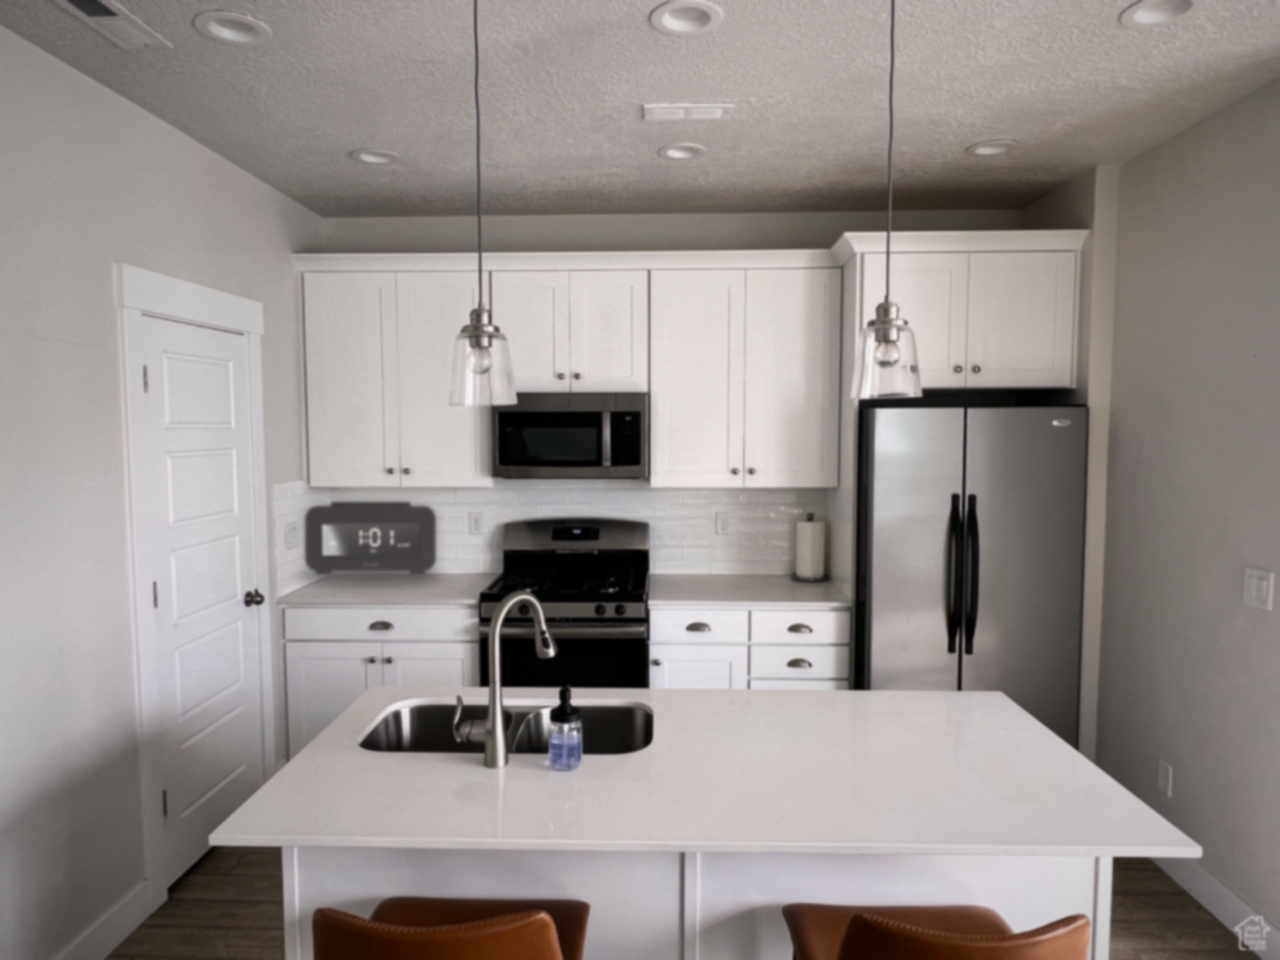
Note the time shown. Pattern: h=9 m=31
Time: h=1 m=1
